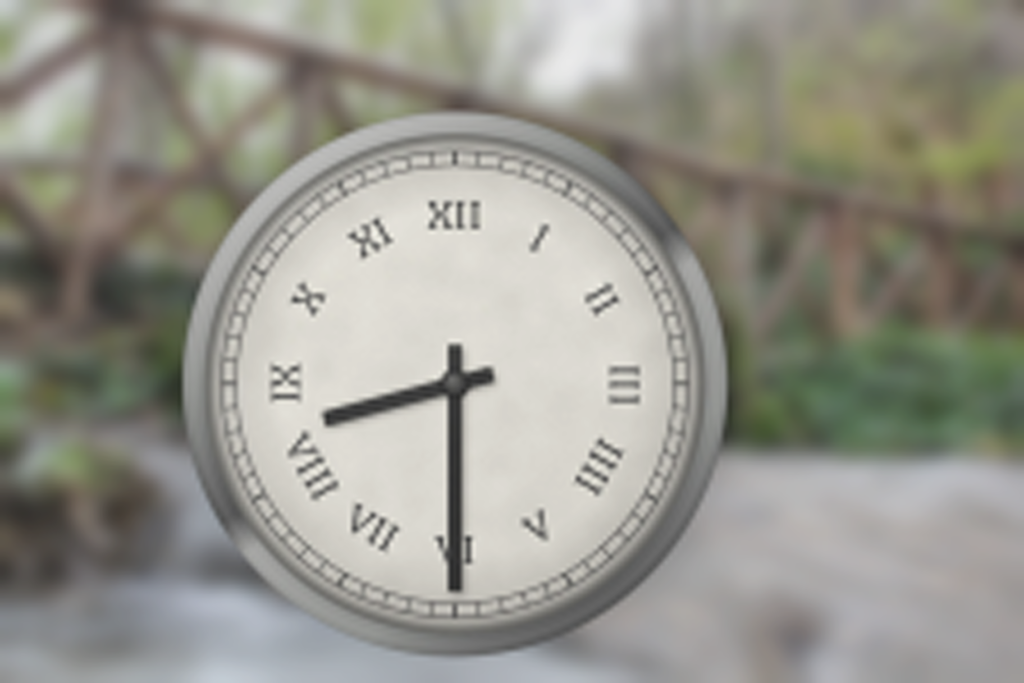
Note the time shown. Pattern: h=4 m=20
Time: h=8 m=30
